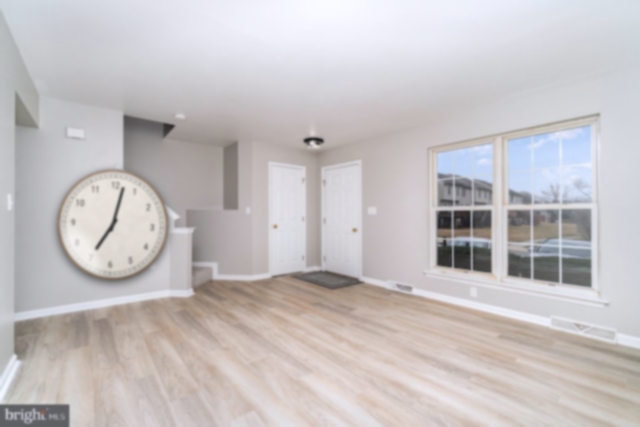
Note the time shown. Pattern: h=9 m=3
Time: h=7 m=2
